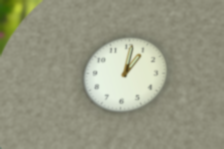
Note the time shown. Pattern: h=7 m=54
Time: h=1 m=1
